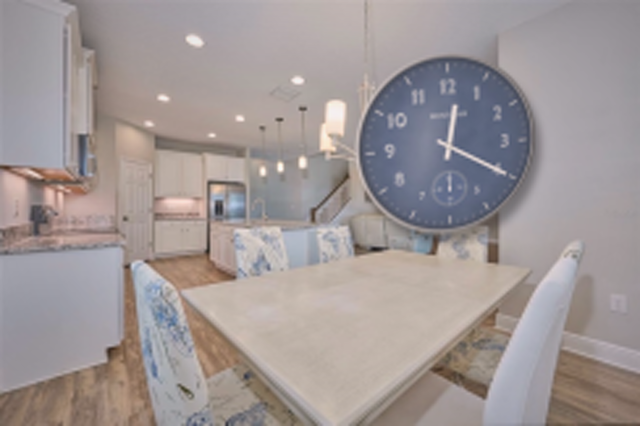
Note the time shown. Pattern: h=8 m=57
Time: h=12 m=20
